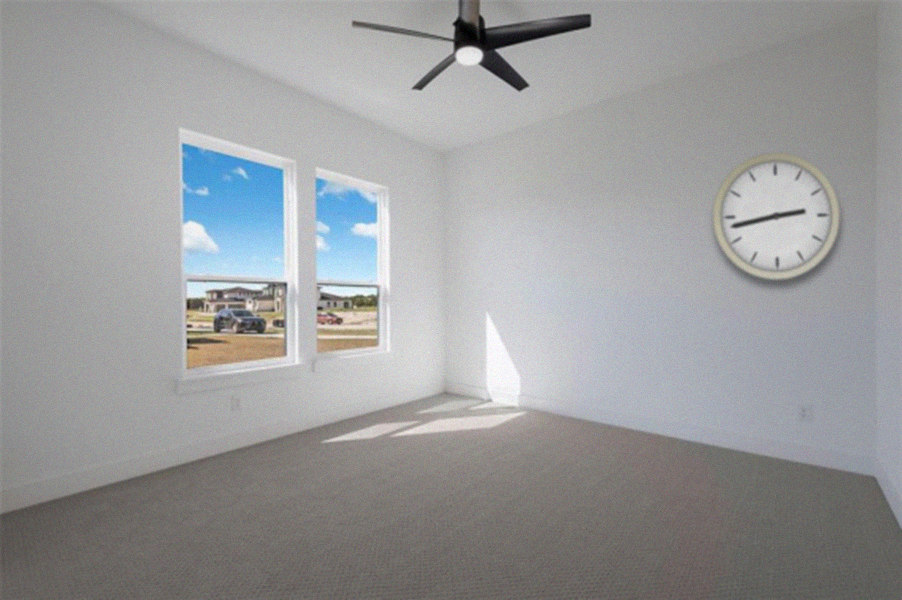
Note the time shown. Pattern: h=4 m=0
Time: h=2 m=43
